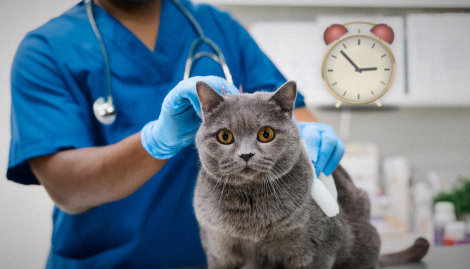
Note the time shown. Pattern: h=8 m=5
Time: h=2 m=53
